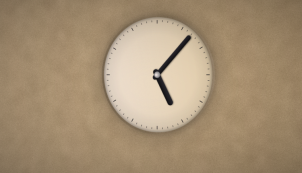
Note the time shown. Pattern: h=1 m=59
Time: h=5 m=7
